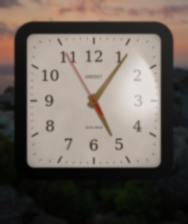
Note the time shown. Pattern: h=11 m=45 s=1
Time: h=5 m=5 s=55
